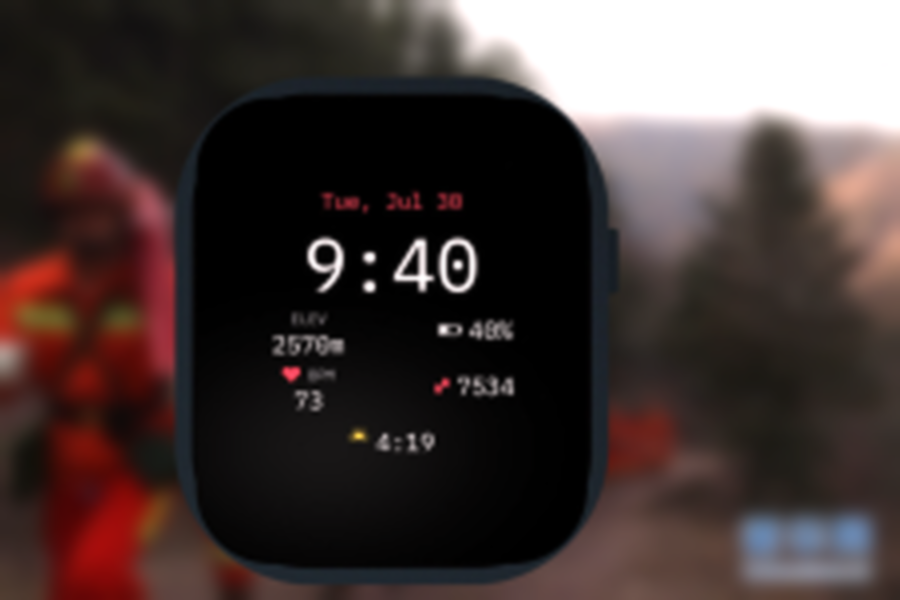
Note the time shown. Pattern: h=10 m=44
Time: h=9 m=40
